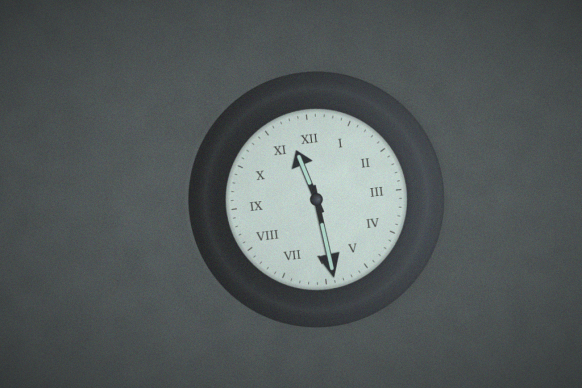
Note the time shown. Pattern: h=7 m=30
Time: h=11 m=29
